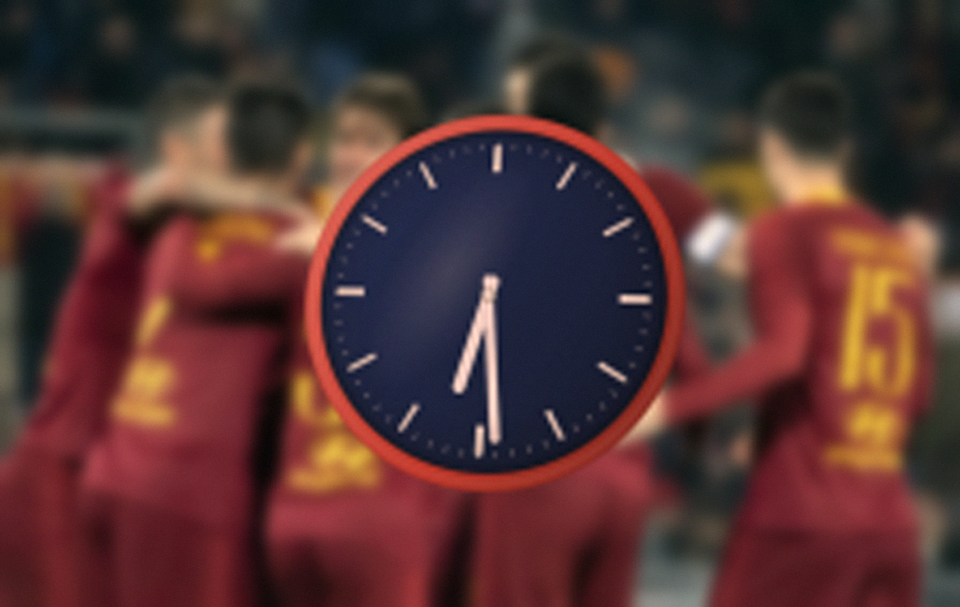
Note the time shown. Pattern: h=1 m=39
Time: h=6 m=29
